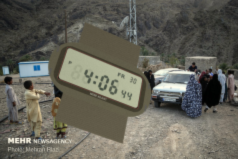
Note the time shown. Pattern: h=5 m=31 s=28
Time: h=4 m=6 s=44
